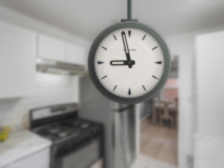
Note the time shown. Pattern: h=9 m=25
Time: h=8 m=58
